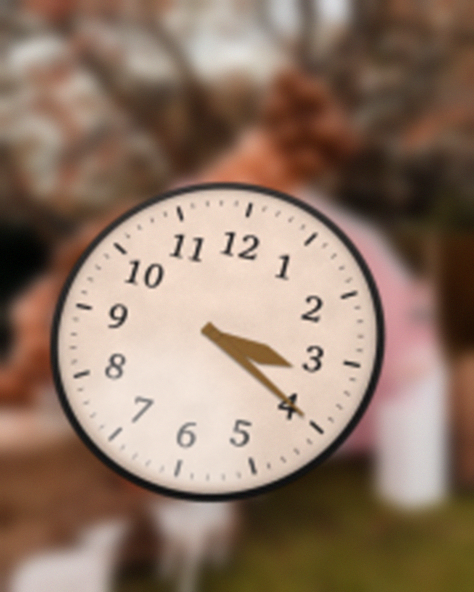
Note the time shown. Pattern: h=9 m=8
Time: h=3 m=20
